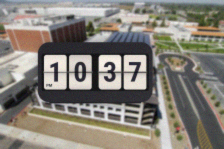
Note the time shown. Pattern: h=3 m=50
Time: h=10 m=37
